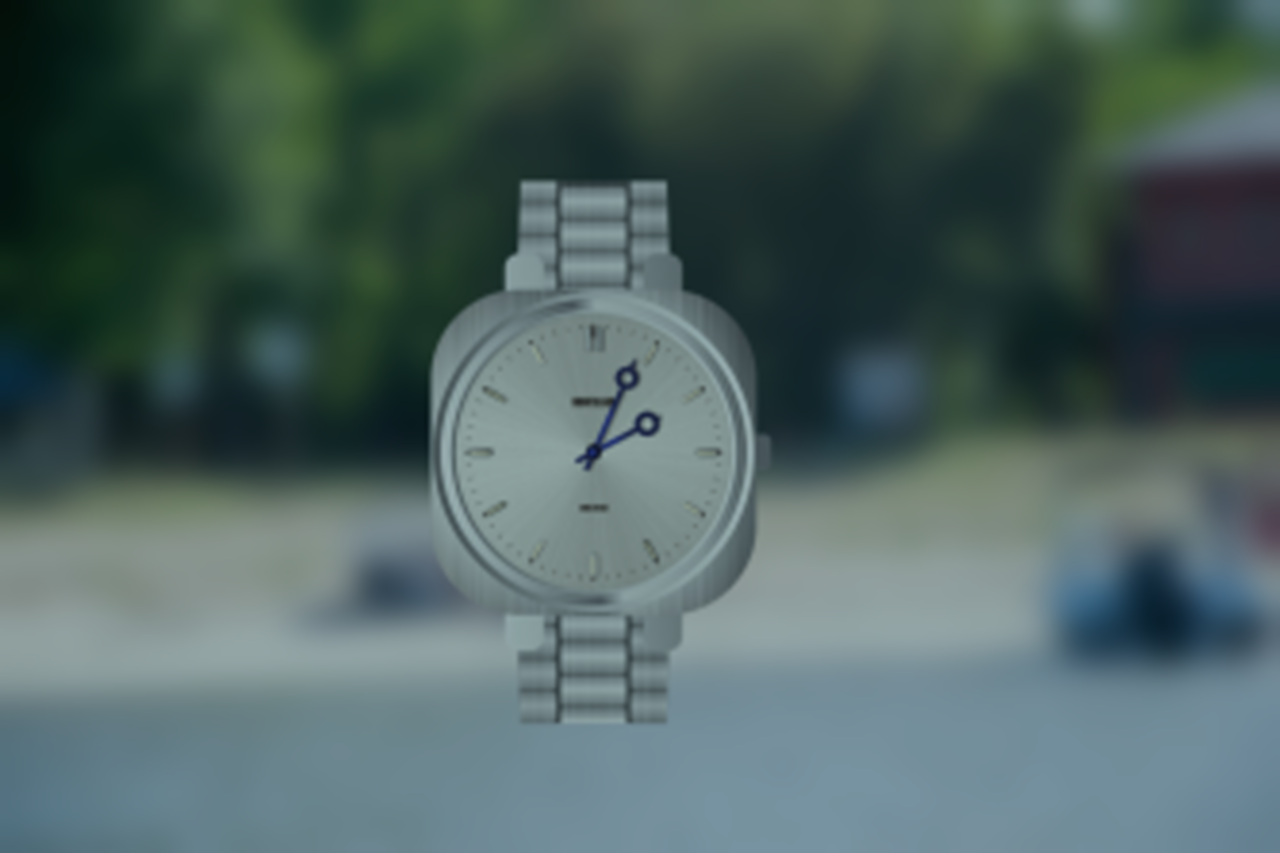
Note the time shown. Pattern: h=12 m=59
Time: h=2 m=4
